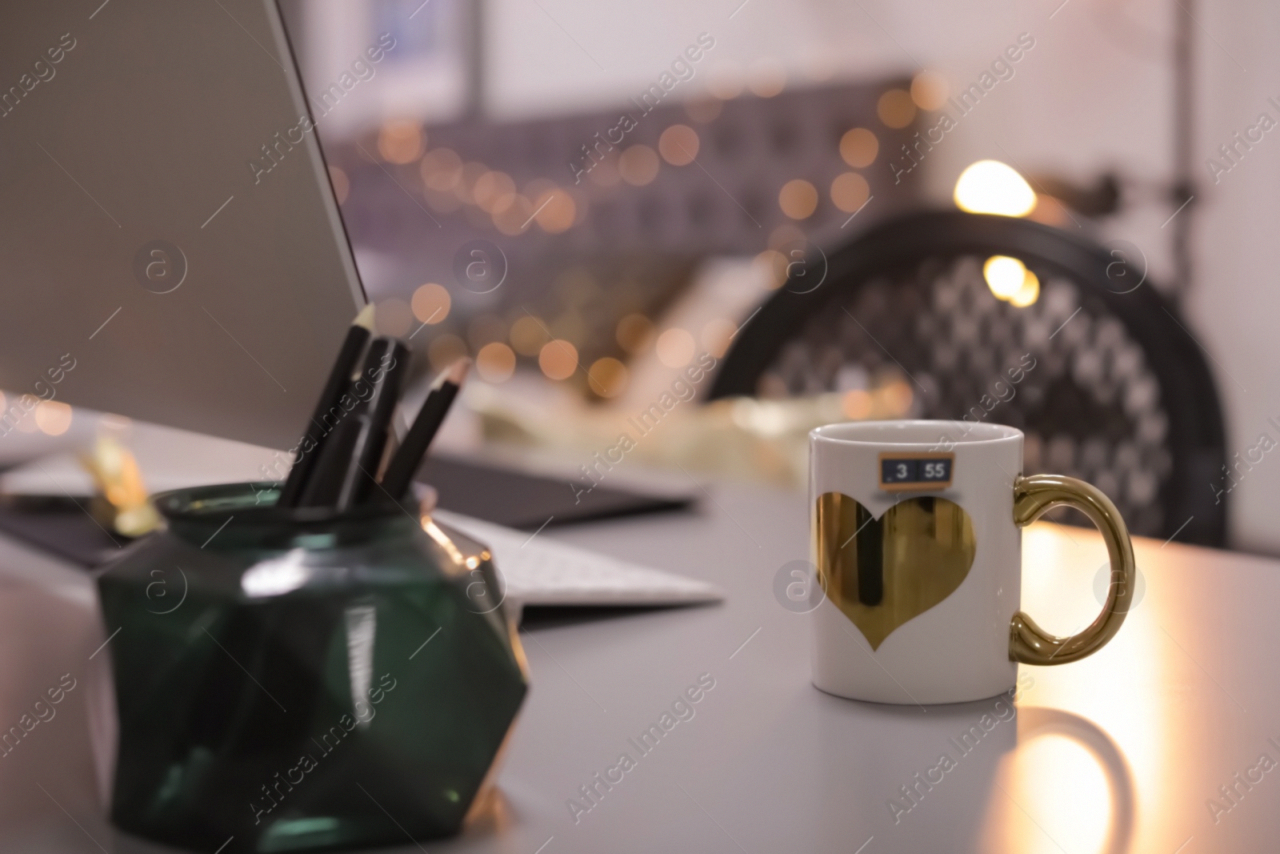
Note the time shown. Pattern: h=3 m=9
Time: h=3 m=55
